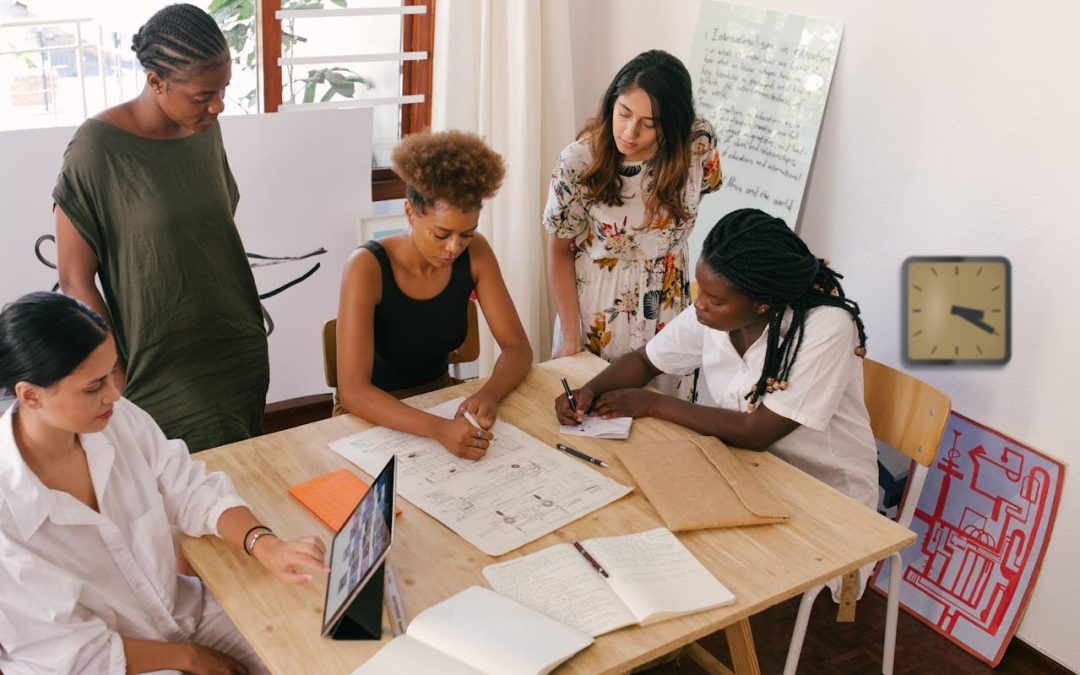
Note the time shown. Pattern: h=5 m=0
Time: h=3 m=20
